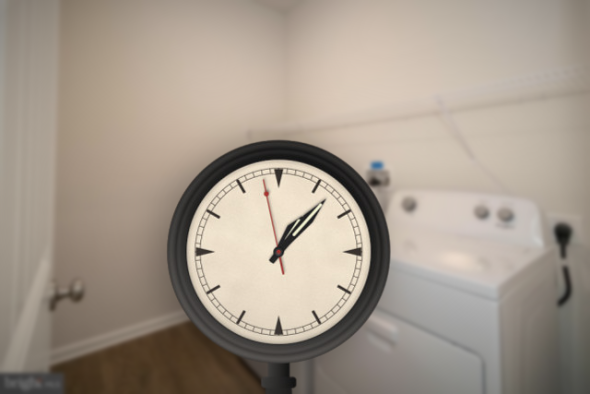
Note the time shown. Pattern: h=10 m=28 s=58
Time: h=1 m=6 s=58
